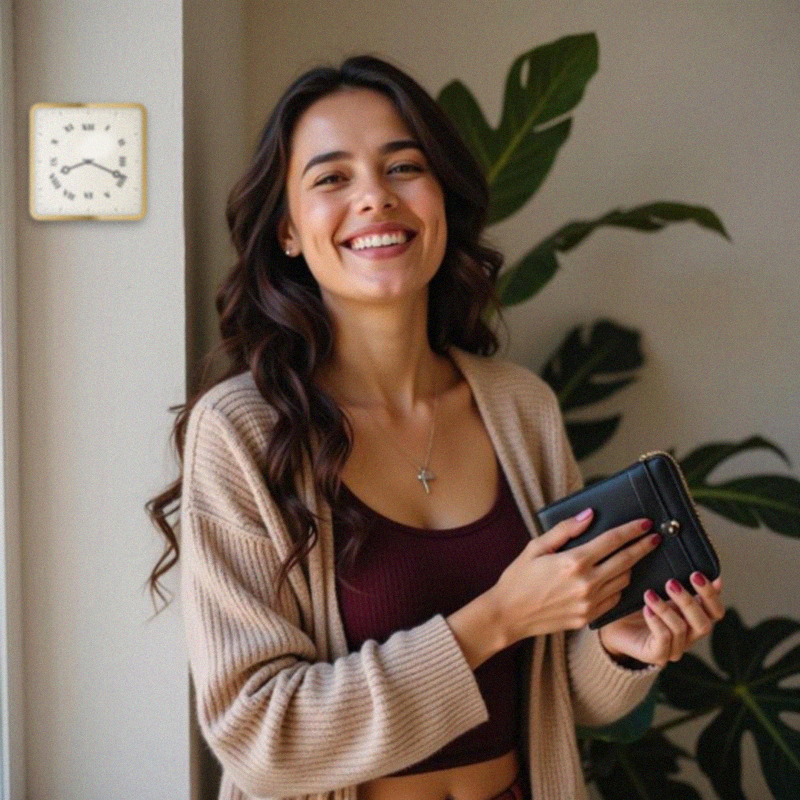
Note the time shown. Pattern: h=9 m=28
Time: h=8 m=19
